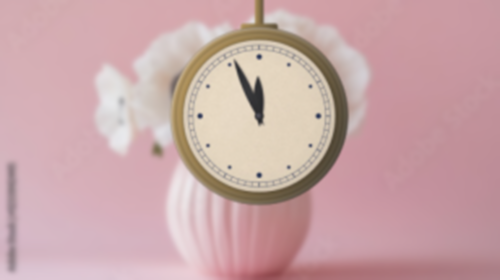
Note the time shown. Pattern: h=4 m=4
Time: h=11 m=56
